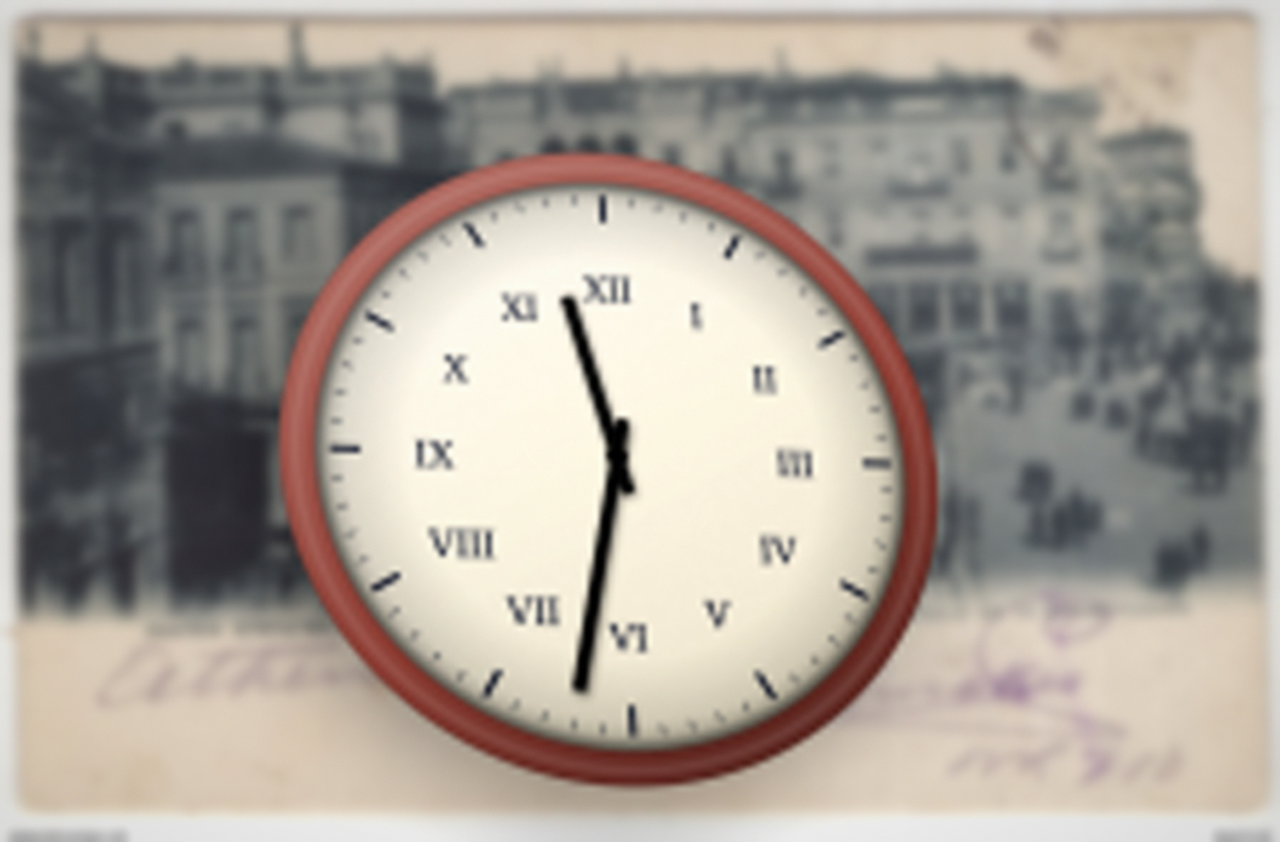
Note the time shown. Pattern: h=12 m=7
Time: h=11 m=32
